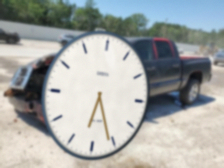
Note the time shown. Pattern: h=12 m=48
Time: h=6 m=26
